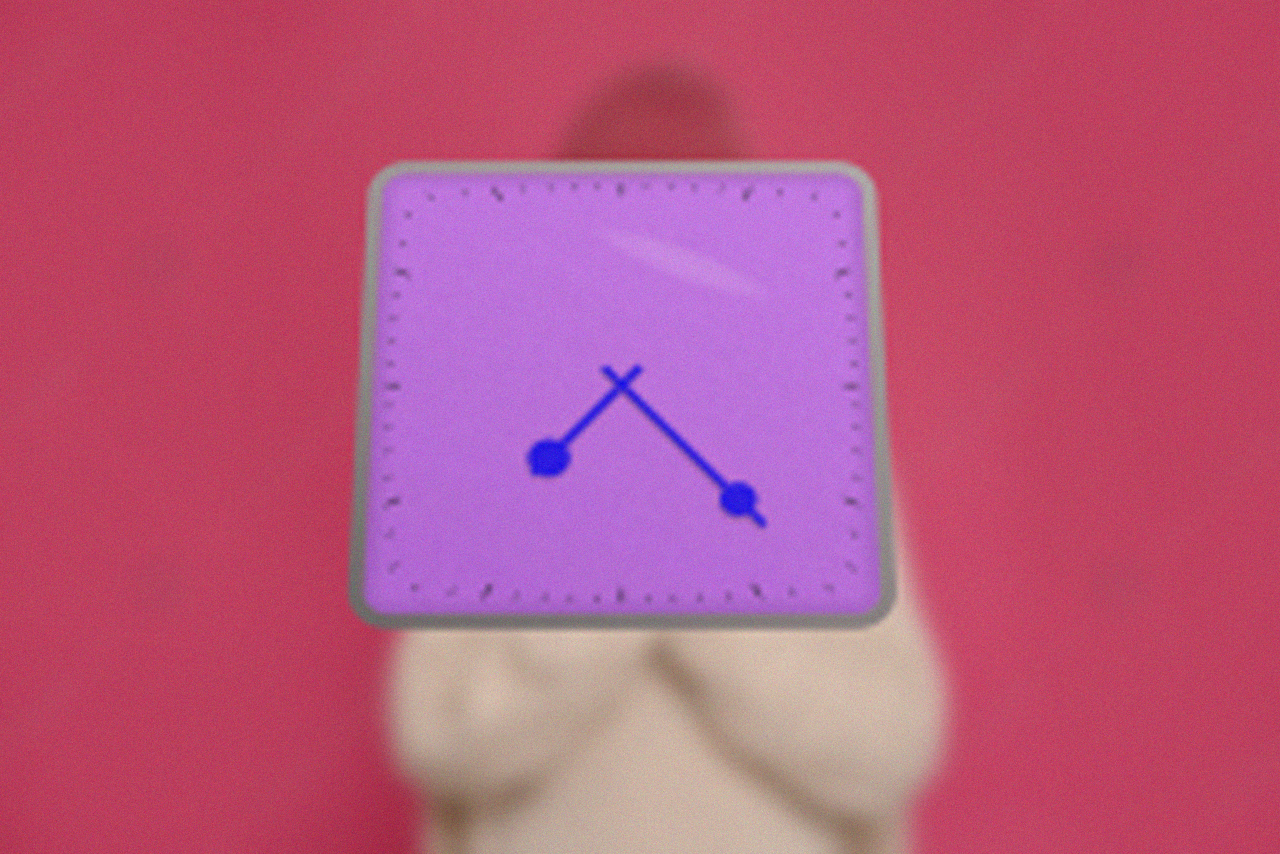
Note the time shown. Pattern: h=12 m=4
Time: h=7 m=23
